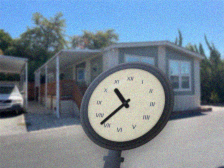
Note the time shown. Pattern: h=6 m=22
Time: h=10 m=37
